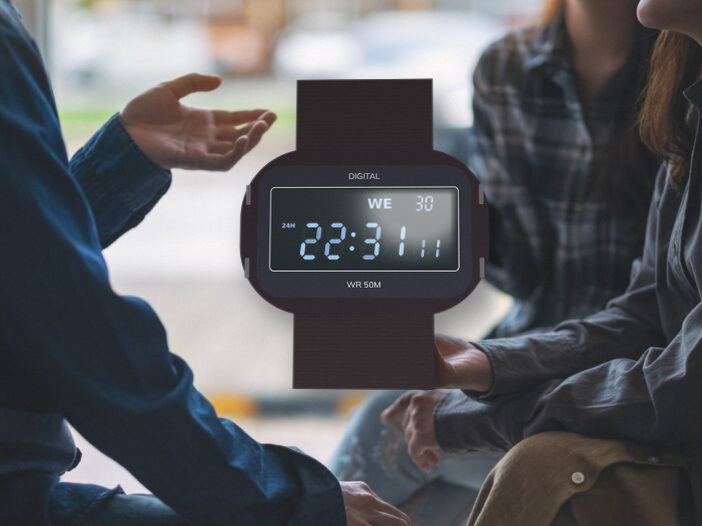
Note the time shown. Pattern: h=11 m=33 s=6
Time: h=22 m=31 s=11
